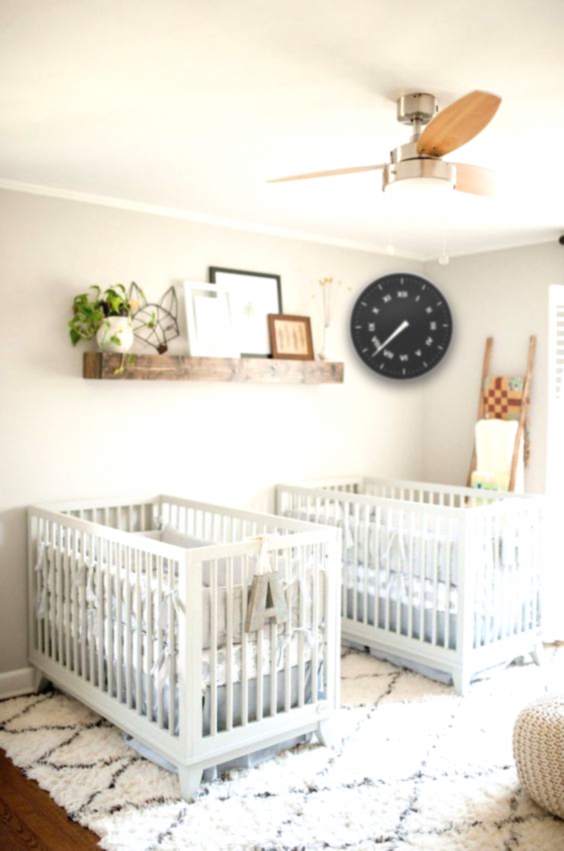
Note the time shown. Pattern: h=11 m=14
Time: h=7 m=38
